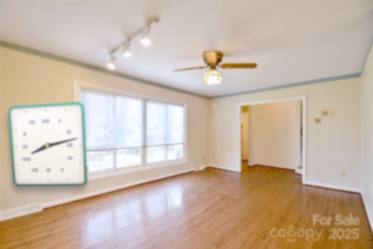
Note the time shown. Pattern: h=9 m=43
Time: h=8 m=13
